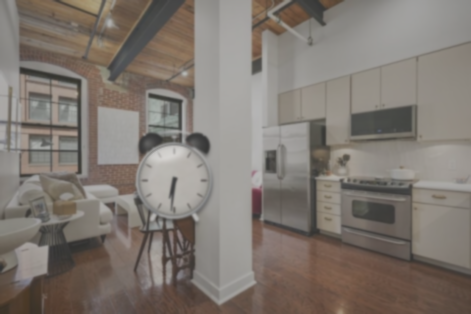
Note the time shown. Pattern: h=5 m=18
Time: h=6 m=31
